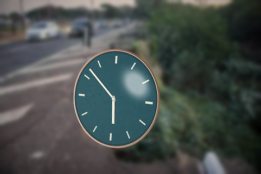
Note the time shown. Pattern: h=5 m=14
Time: h=5 m=52
